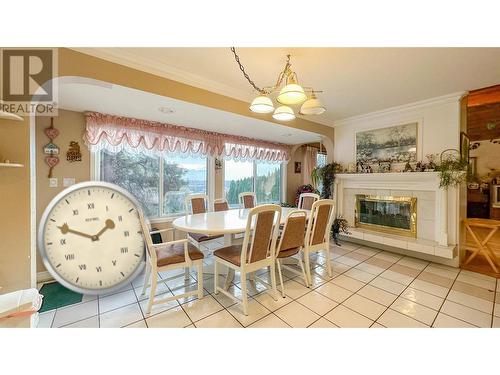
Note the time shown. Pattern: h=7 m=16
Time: h=1 m=49
